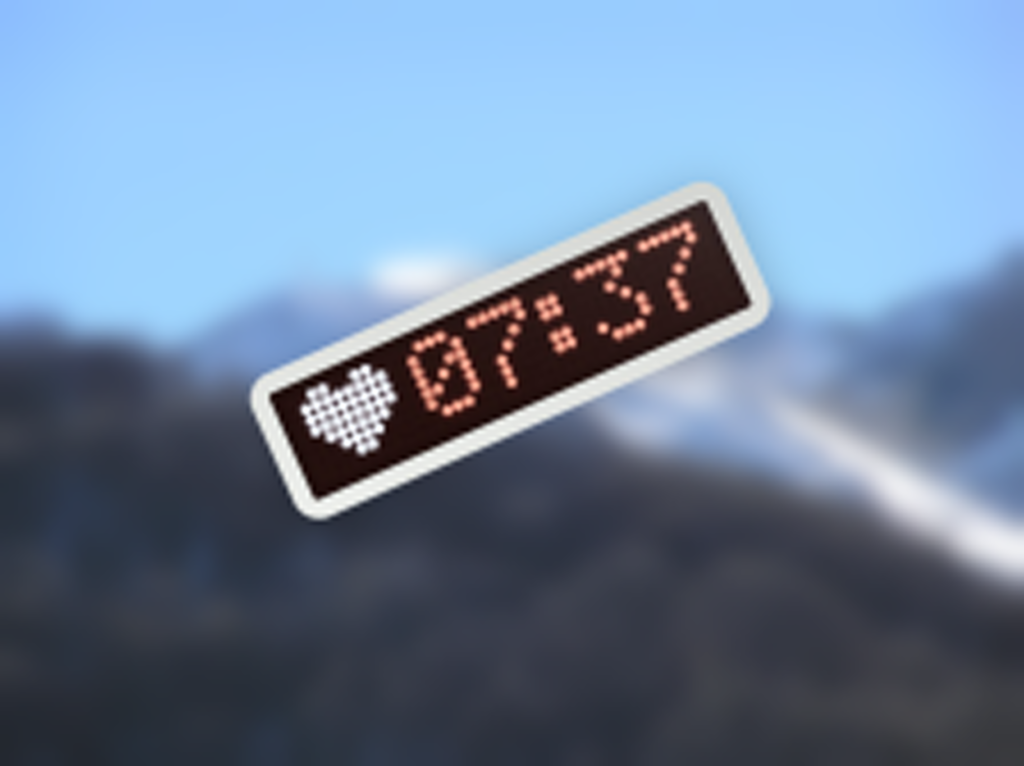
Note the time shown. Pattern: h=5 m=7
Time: h=7 m=37
